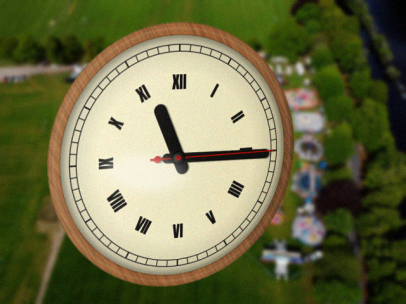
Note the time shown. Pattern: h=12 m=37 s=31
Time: h=11 m=15 s=15
